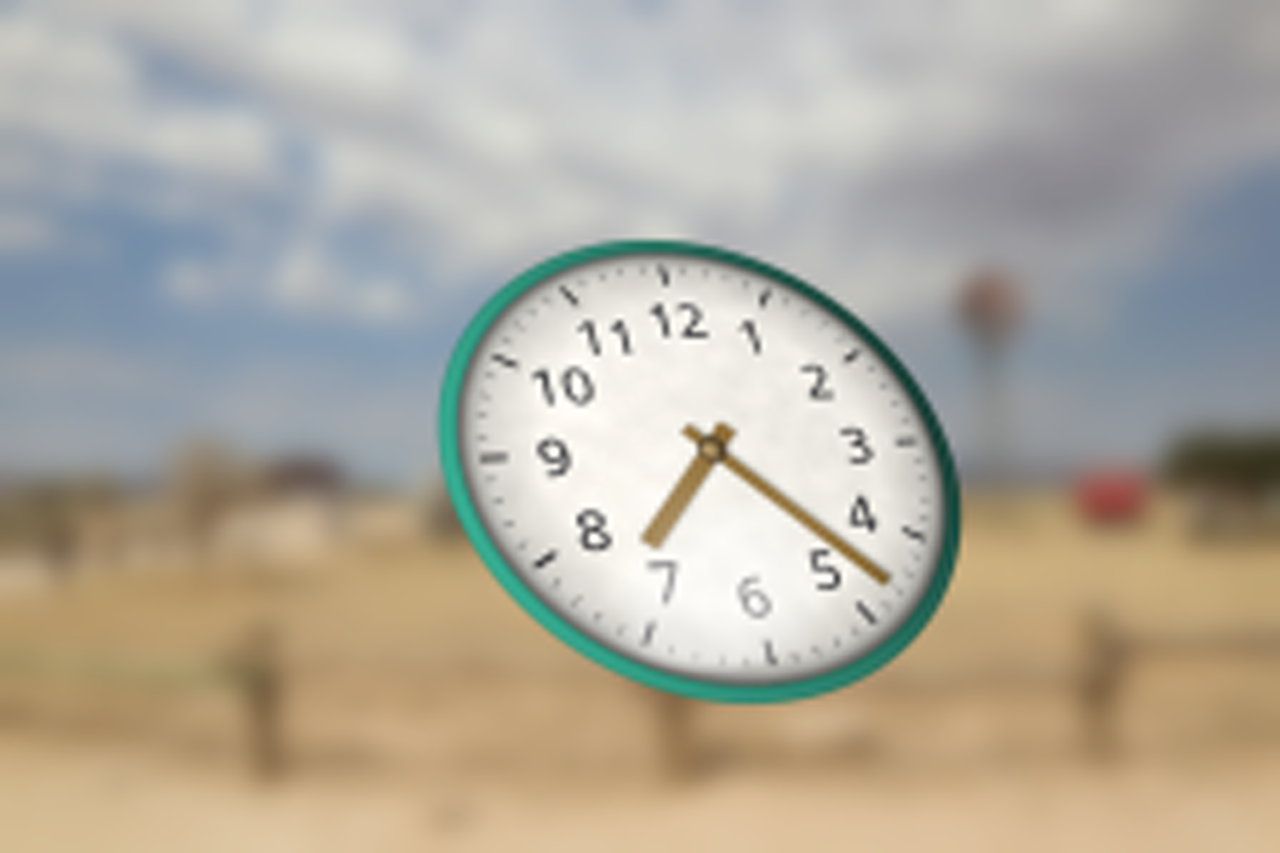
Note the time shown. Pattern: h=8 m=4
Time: h=7 m=23
